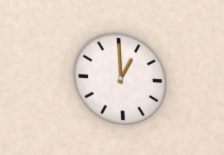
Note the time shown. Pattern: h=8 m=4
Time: h=1 m=0
